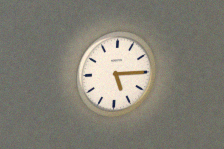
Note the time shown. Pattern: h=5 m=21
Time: h=5 m=15
